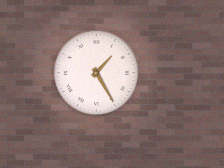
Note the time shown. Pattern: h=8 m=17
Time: h=1 m=25
